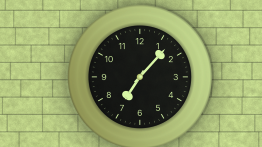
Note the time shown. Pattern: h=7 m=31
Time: h=7 m=7
